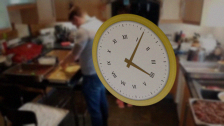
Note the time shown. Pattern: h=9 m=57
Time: h=4 m=6
